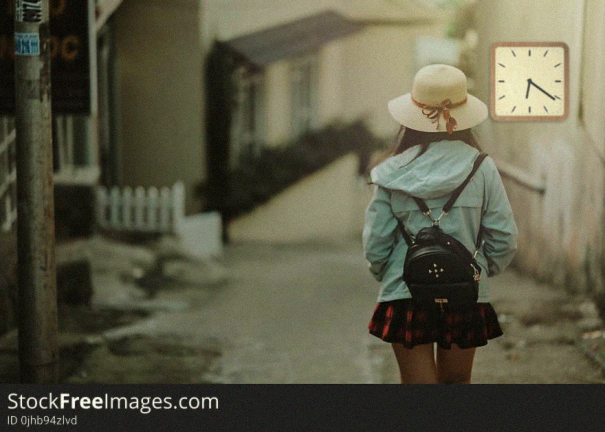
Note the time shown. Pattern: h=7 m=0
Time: h=6 m=21
